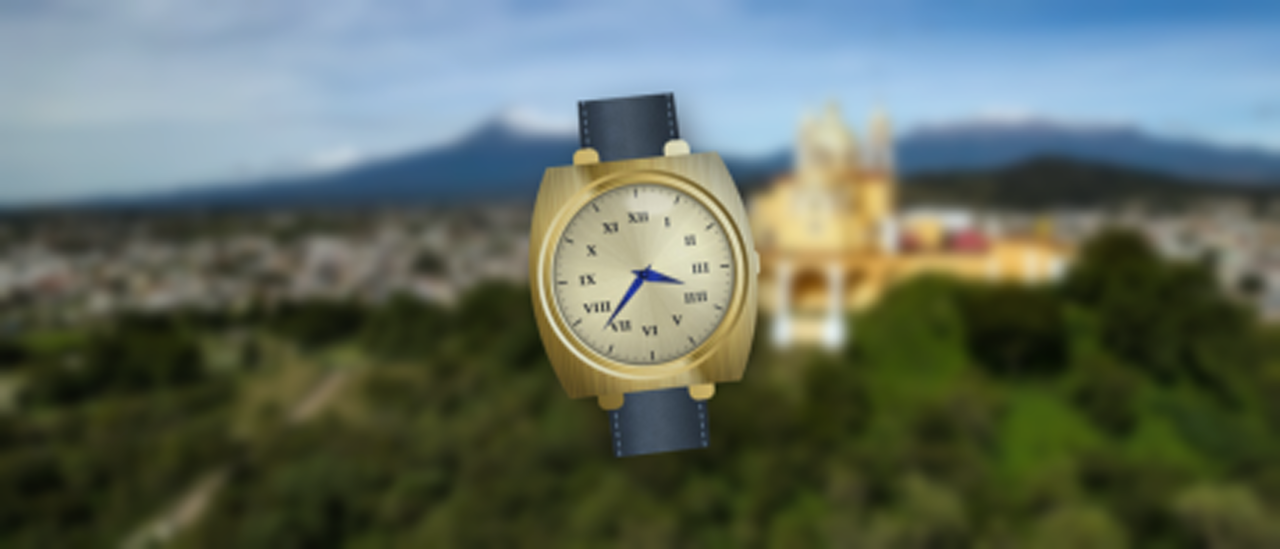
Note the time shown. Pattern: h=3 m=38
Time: h=3 m=37
